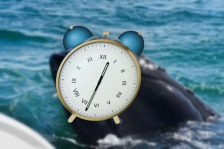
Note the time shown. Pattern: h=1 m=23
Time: h=12 m=33
